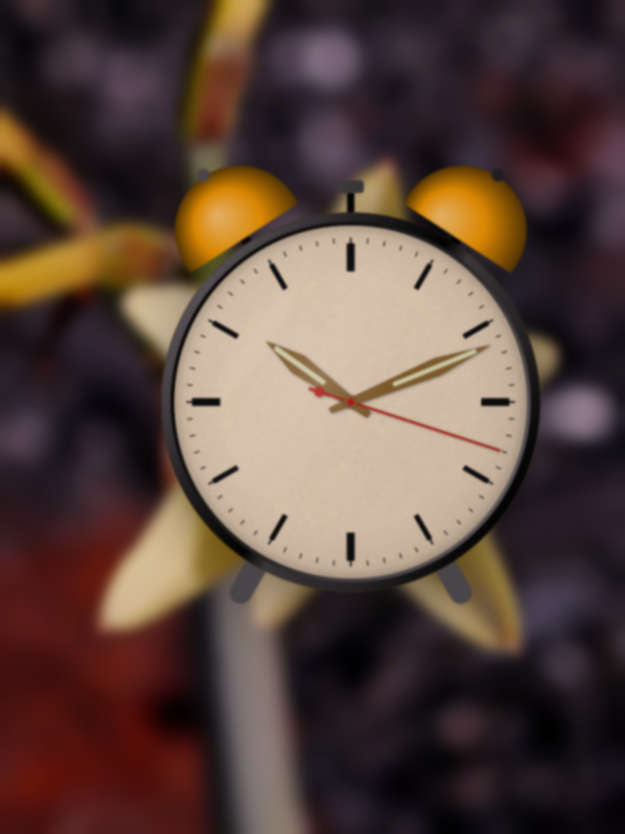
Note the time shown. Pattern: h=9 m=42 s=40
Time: h=10 m=11 s=18
